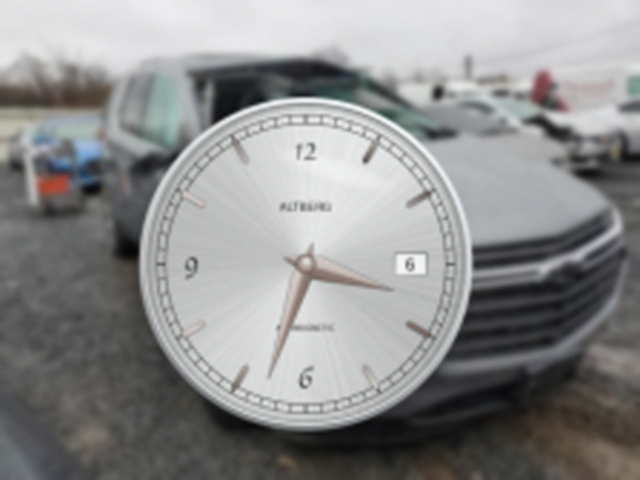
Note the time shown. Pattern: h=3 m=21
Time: h=3 m=33
